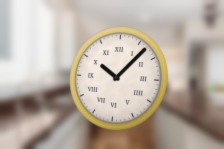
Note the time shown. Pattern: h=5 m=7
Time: h=10 m=7
